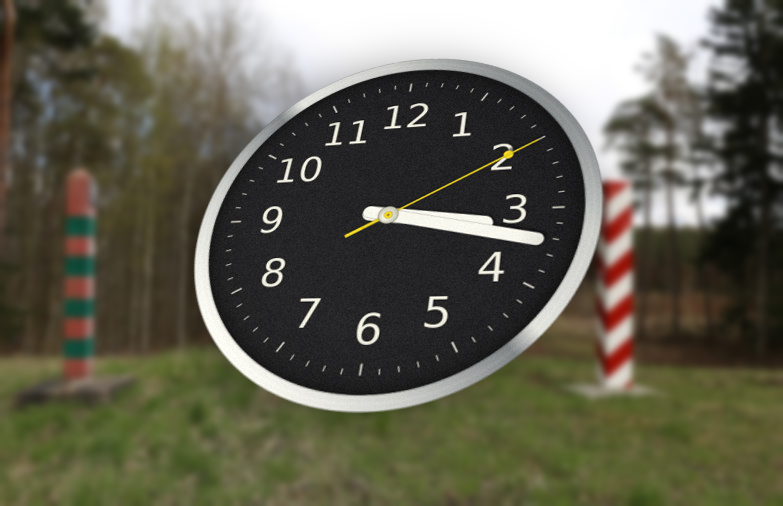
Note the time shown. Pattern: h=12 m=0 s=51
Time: h=3 m=17 s=10
